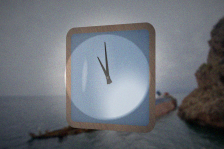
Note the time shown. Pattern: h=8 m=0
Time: h=10 m=59
